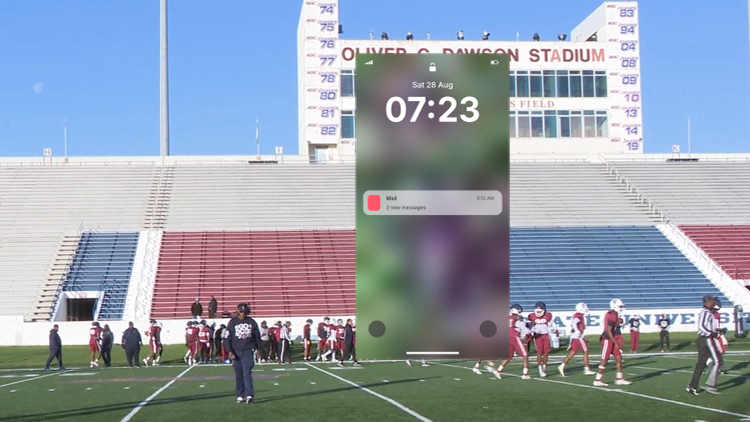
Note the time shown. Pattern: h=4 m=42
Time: h=7 m=23
